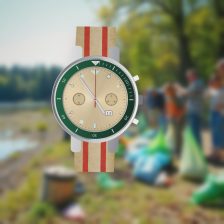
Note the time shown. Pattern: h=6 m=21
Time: h=4 m=54
